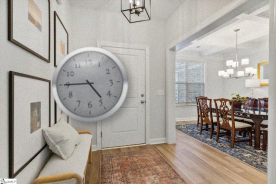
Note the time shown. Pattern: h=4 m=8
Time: h=4 m=45
